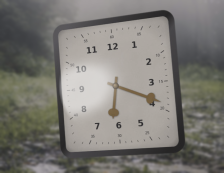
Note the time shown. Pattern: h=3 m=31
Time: h=6 m=19
